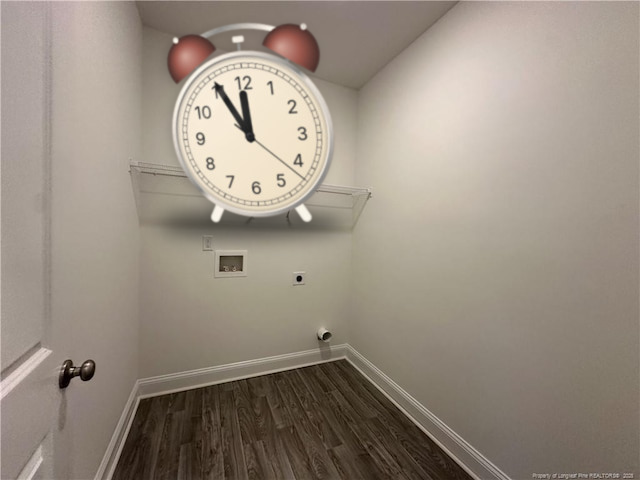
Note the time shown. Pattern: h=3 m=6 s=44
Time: h=11 m=55 s=22
